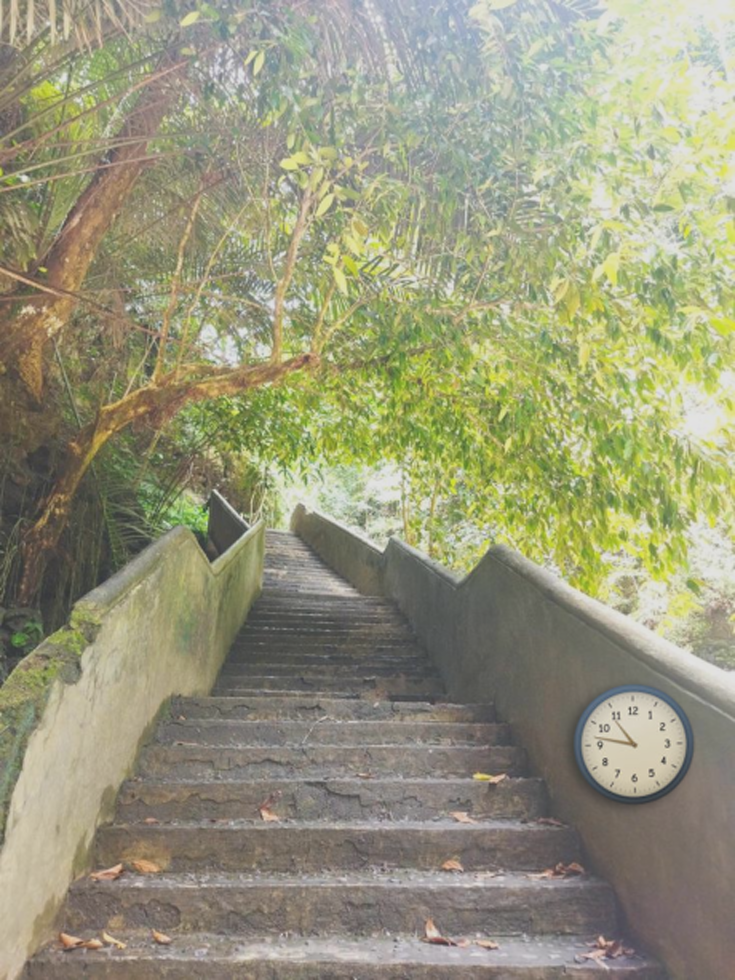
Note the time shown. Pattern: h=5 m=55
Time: h=10 m=47
